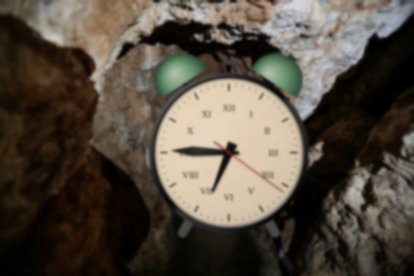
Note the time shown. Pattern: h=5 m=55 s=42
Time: h=6 m=45 s=21
